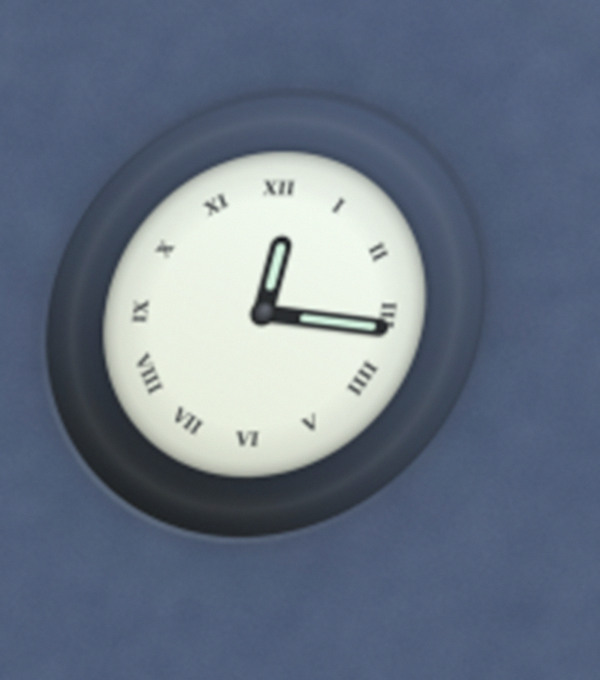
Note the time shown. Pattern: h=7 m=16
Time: h=12 m=16
